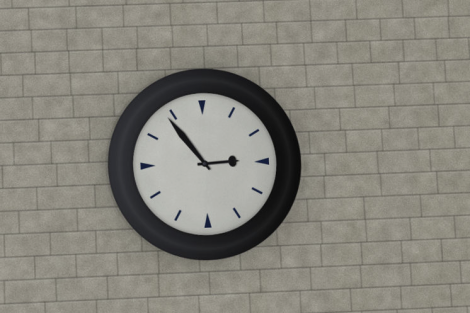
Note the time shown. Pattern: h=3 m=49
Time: h=2 m=54
